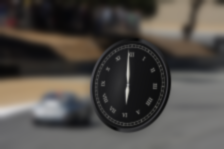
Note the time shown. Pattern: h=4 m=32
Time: h=5 m=59
